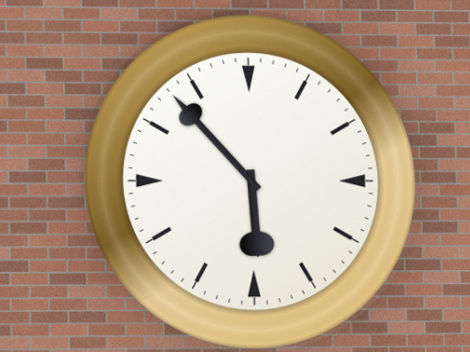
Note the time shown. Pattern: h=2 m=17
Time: h=5 m=53
